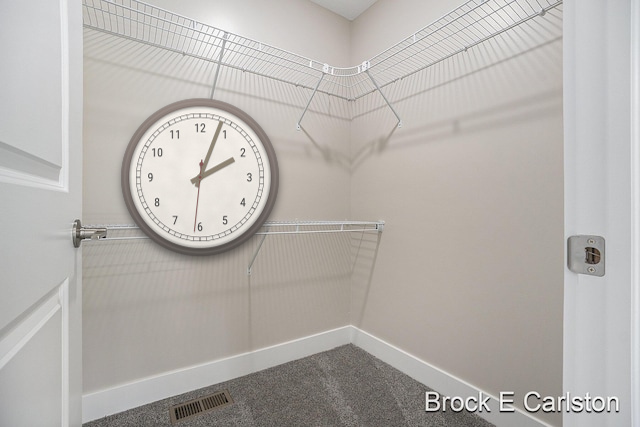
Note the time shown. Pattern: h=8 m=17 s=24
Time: h=2 m=3 s=31
